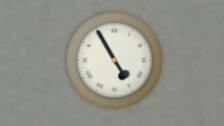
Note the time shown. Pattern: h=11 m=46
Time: h=4 m=55
